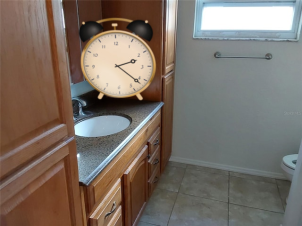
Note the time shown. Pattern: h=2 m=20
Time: h=2 m=22
